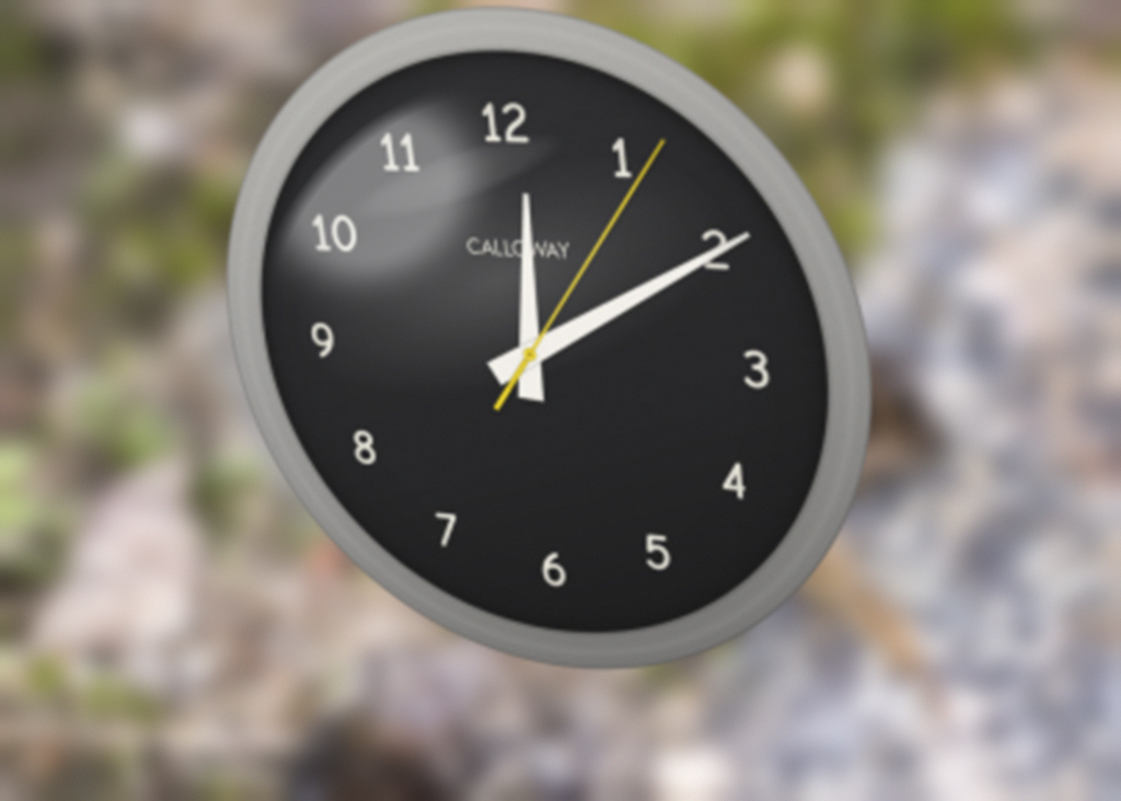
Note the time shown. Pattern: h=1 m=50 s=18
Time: h=12 m=10 s=6
